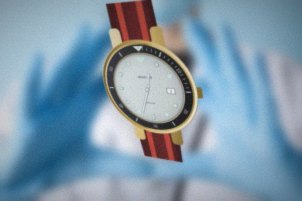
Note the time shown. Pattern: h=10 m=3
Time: h=12 m=34
